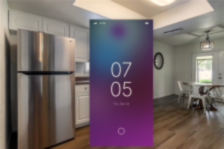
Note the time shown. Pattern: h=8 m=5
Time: h=7 m=5
